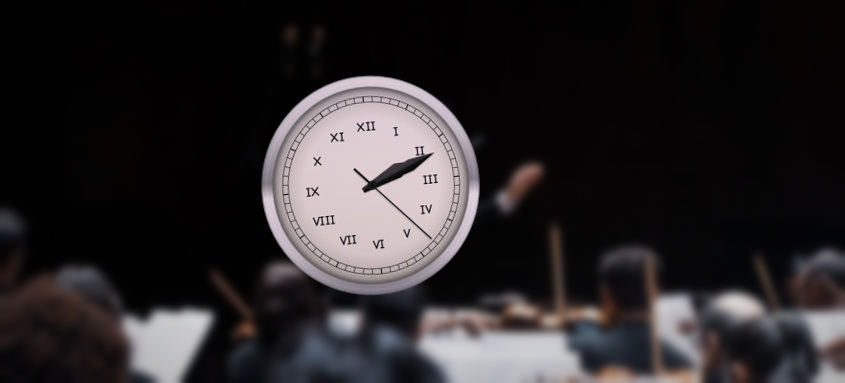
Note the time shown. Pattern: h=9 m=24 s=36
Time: h=2 m=11 s=23
